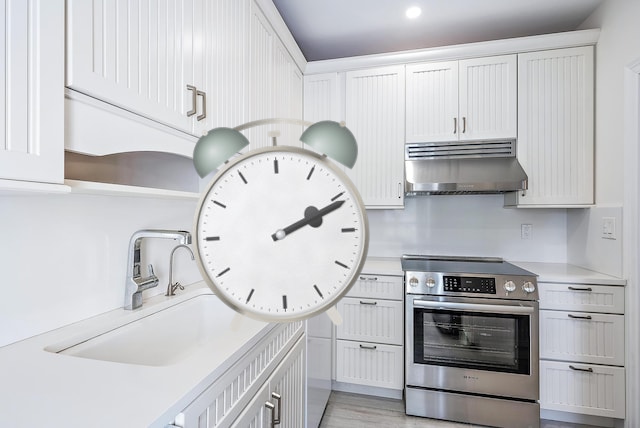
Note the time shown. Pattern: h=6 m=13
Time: h=2 m=11
